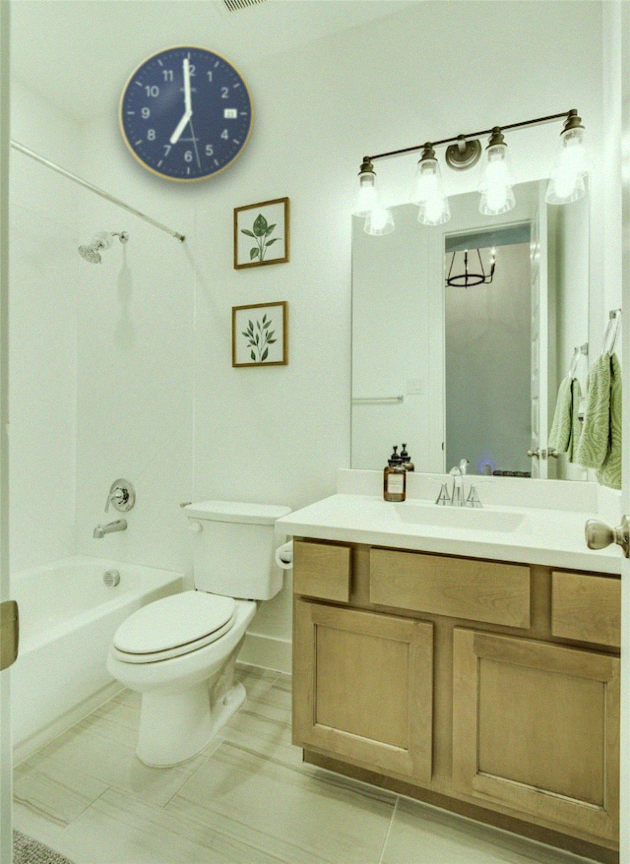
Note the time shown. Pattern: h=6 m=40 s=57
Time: h=6 m=59 s=28
